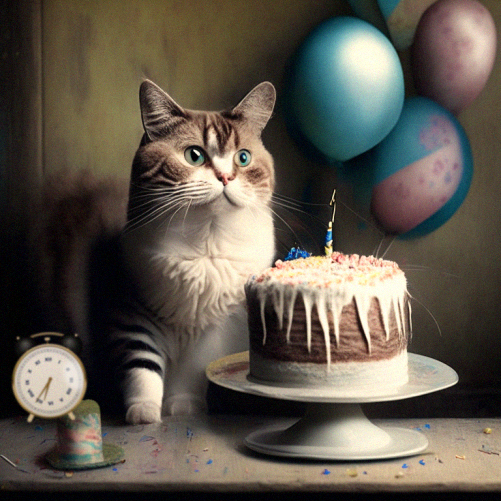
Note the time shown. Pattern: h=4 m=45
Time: h=6 m=36
